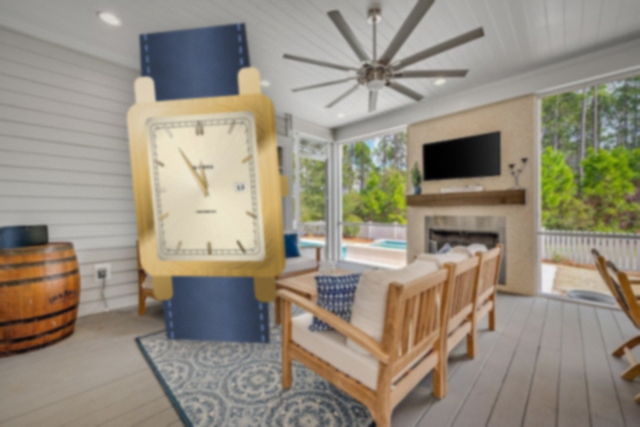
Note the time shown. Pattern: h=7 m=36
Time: h=11 m=55
